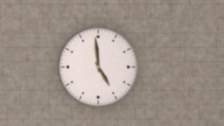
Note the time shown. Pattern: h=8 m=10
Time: h=4 m=59
